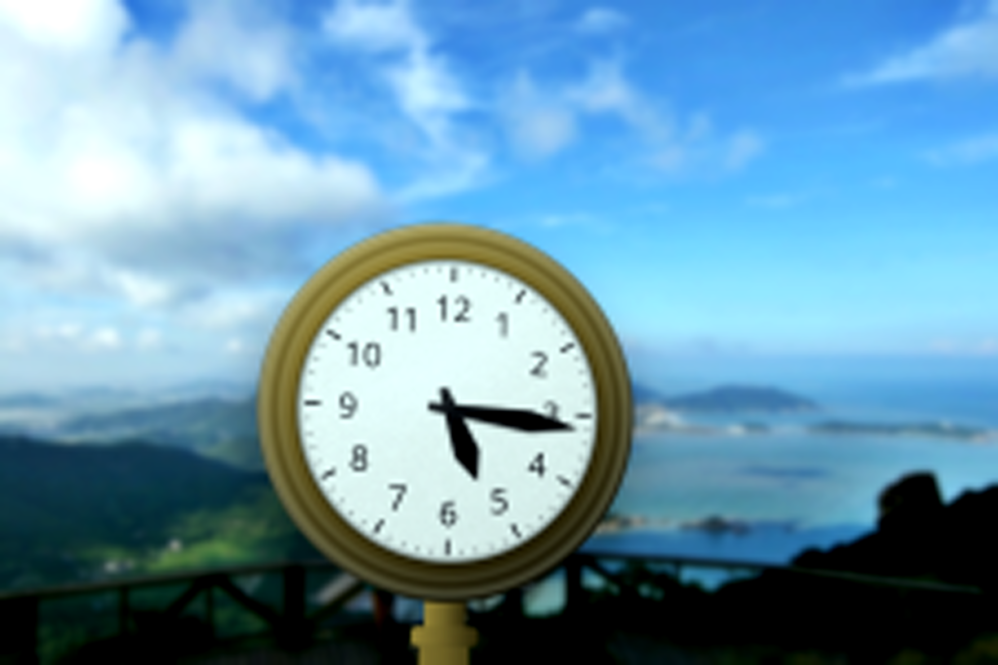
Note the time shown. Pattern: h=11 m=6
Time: h=5 m=16
